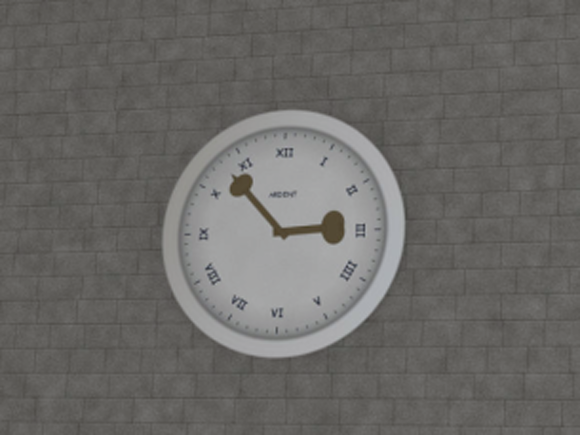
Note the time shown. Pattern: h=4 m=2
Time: h=2 m=53
